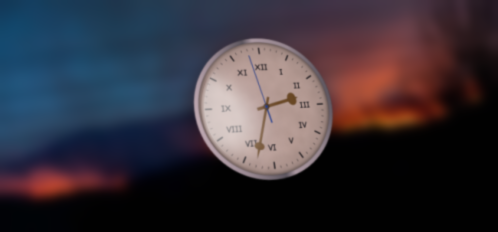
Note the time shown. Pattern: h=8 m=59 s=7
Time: h=2 m=32 s=58
